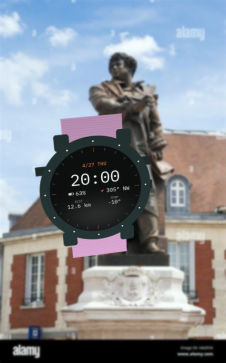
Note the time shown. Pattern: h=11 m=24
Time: h=20 m=0
